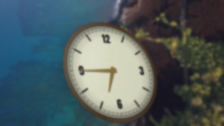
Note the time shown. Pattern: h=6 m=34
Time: h=6 m=45
